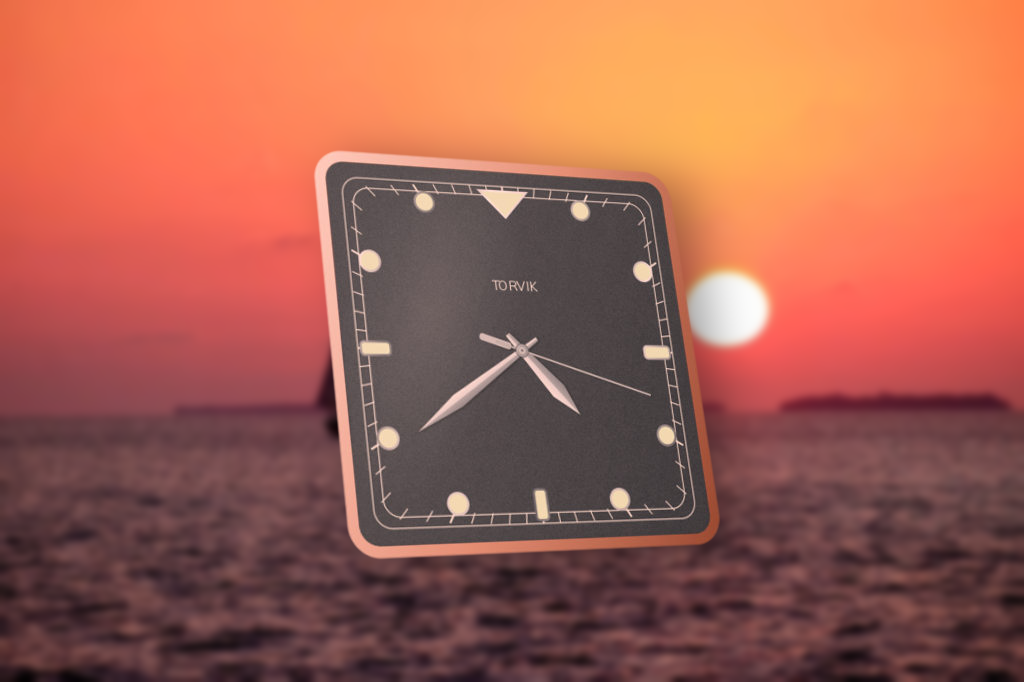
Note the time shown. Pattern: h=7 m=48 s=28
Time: h=4 m=39 s=18
